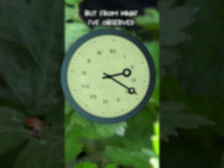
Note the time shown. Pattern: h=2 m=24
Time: h=2 m=19
